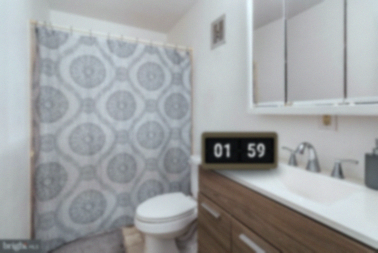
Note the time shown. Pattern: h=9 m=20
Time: h=1 m=59
